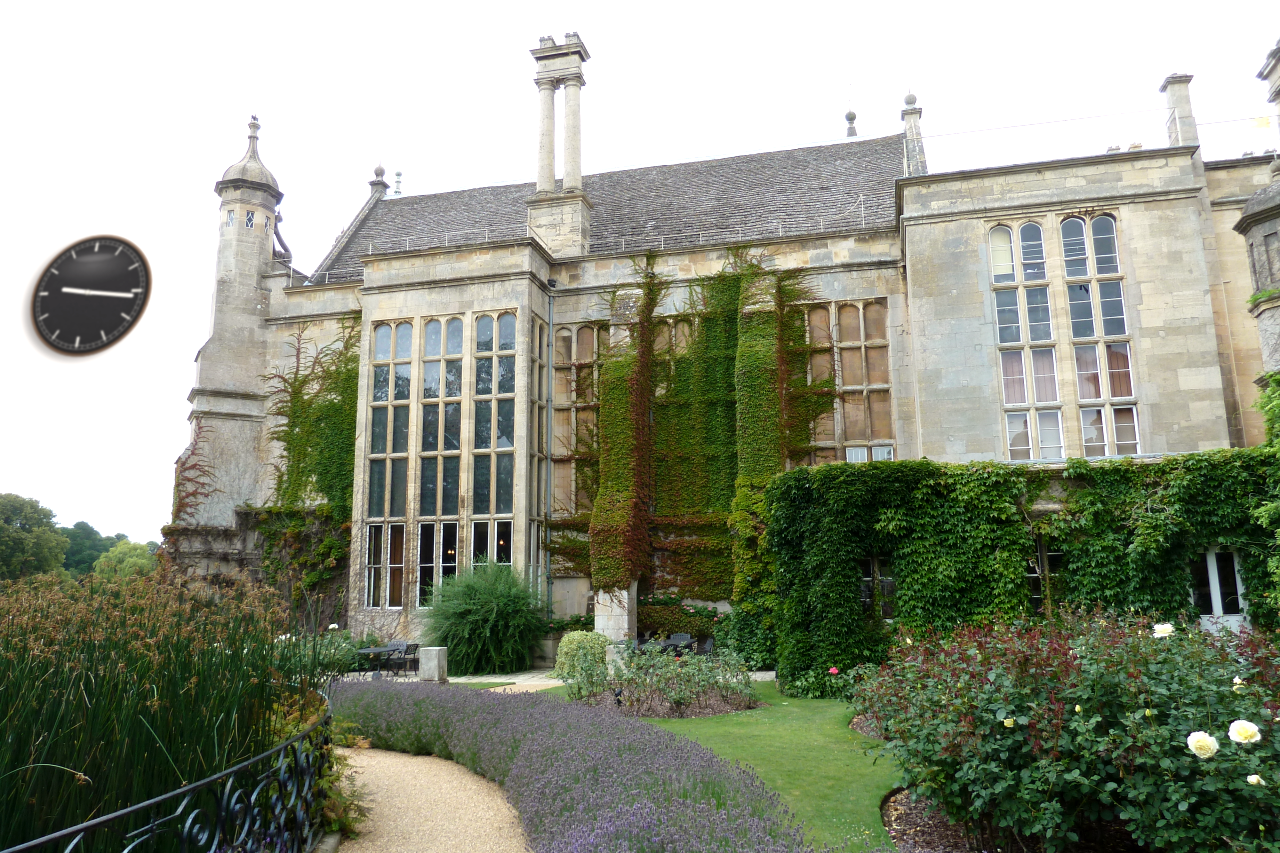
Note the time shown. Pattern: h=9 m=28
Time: h=9 m=16
